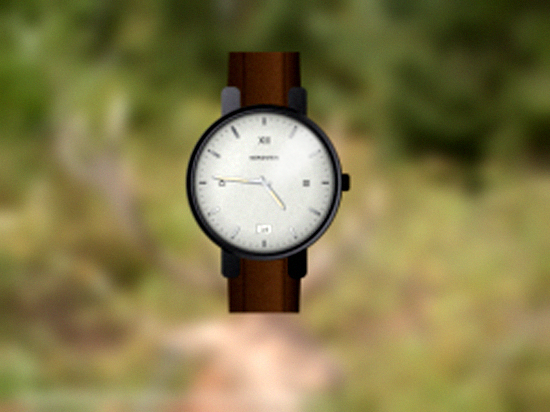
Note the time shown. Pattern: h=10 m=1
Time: h=4 m=46
